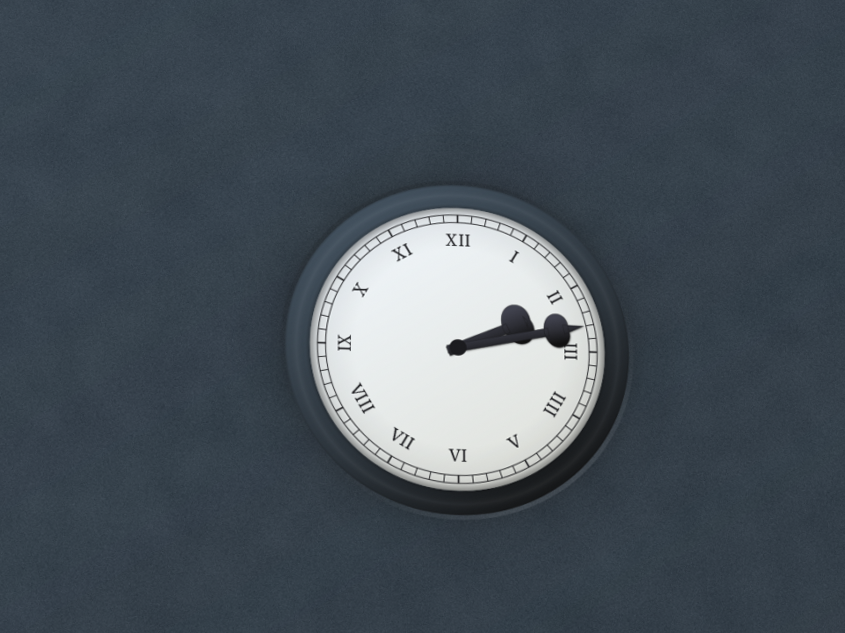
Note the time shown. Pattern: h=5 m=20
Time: h=2 m=13
